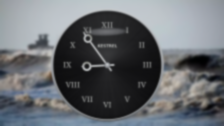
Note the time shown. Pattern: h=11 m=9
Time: h=8 m=54
